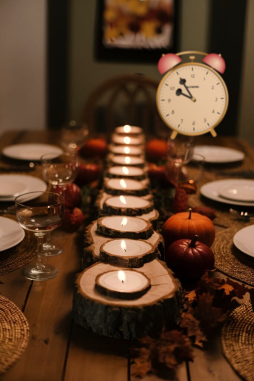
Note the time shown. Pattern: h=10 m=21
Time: h=9 m=55
